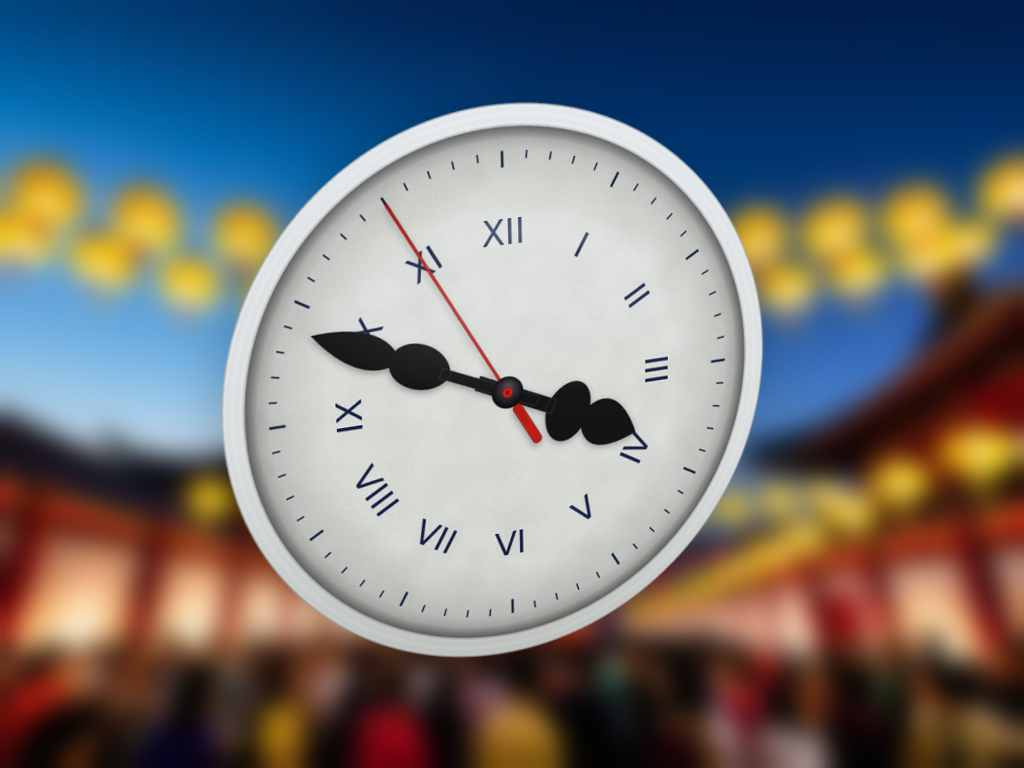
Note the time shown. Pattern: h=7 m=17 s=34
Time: h=3 m=48 s=55
